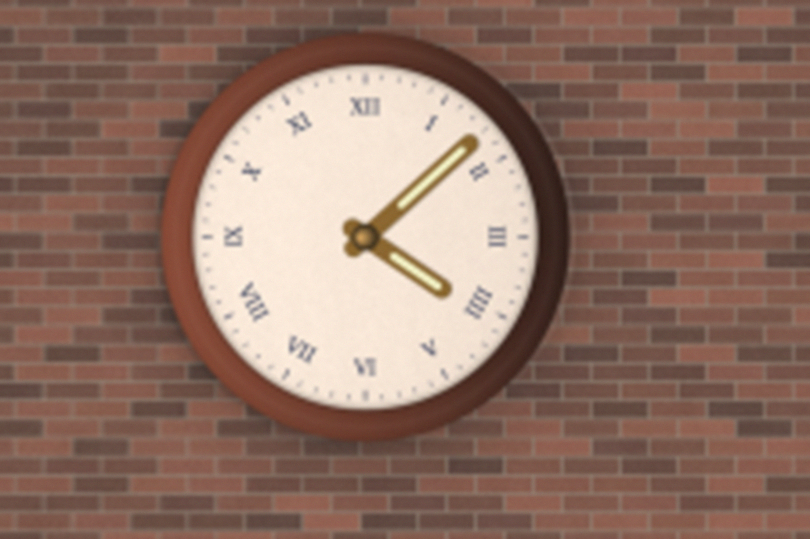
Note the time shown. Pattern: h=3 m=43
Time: h=4 m=8
